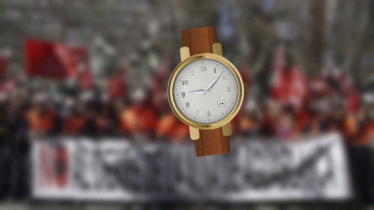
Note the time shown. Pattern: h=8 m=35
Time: h=9 m=8
